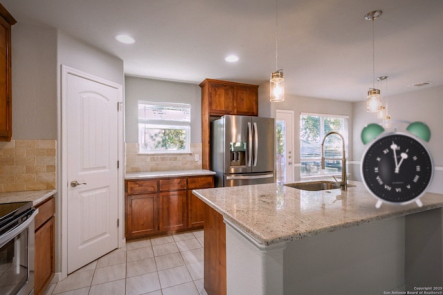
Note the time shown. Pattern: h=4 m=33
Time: h=12 m=59
